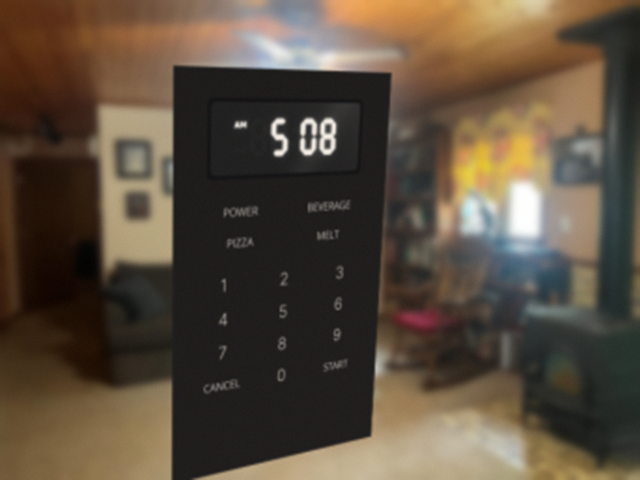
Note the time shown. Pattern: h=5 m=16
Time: h=5 m=8
